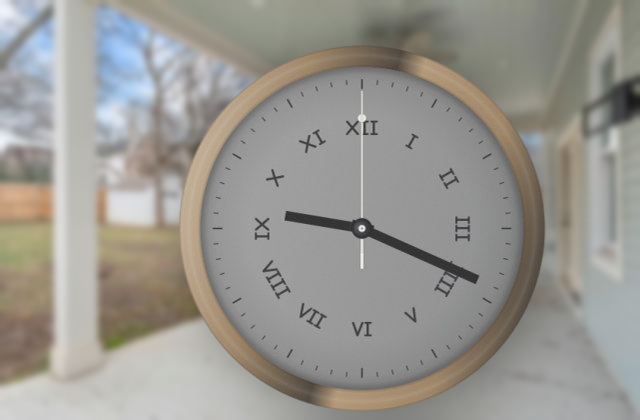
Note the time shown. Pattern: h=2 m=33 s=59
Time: h=9 m=19 s=0
